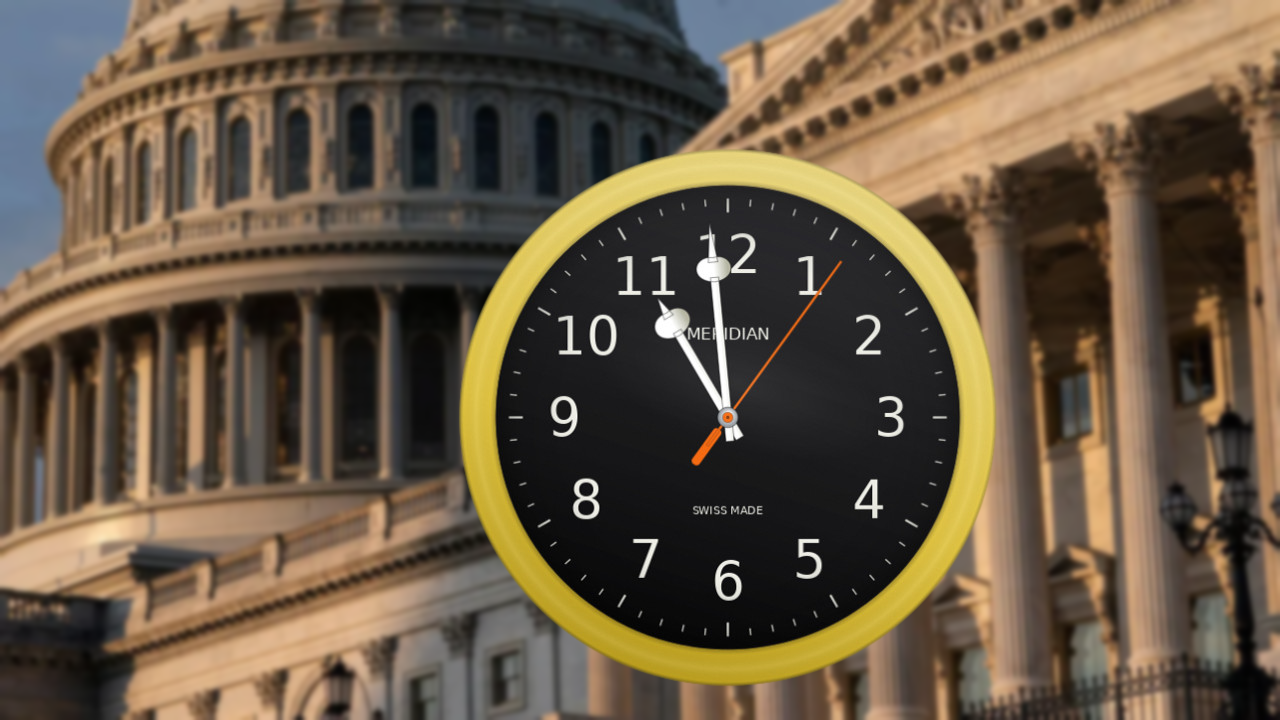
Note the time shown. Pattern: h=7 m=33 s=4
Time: h=10 m=59 s=6
